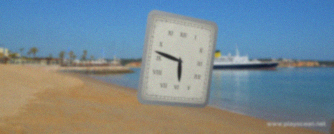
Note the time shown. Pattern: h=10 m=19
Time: h=5 m=47
